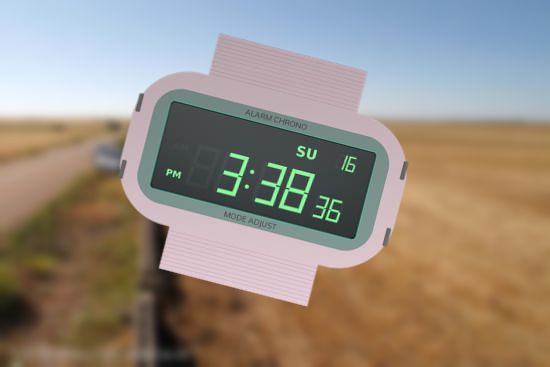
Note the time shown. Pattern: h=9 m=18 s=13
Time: h=3 m=38 s=36
